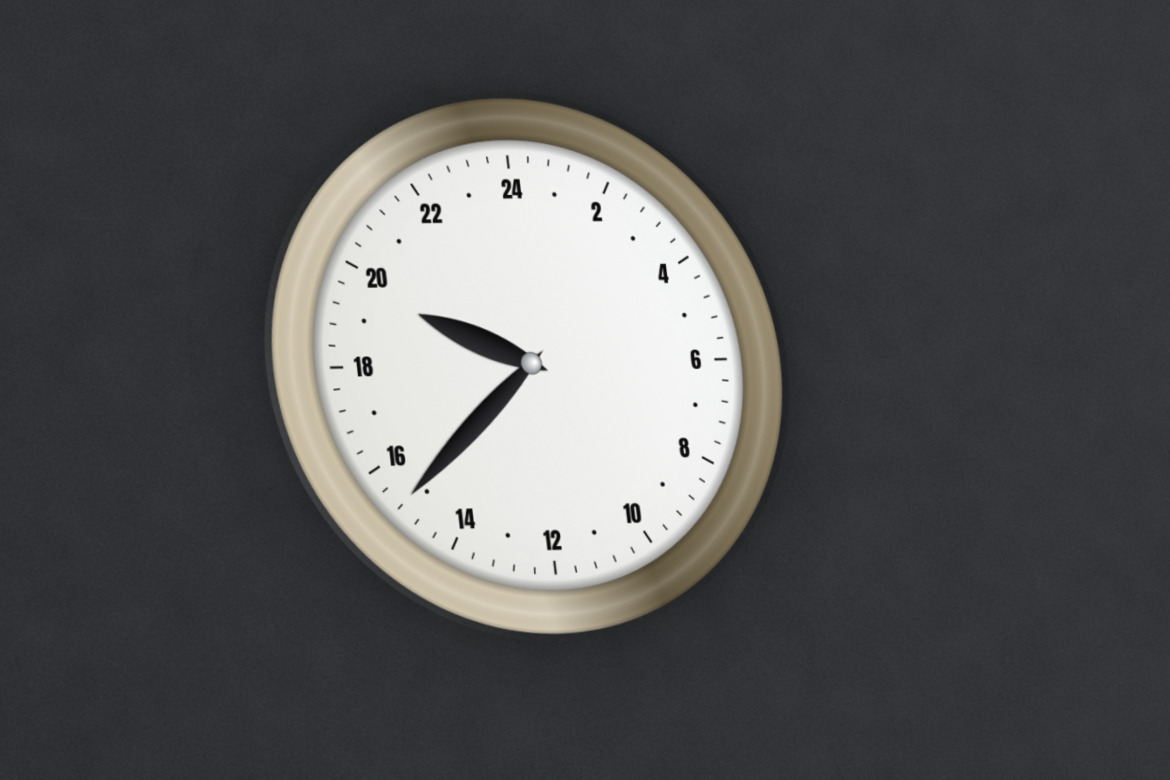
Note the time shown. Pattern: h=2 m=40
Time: h=19 m=38
